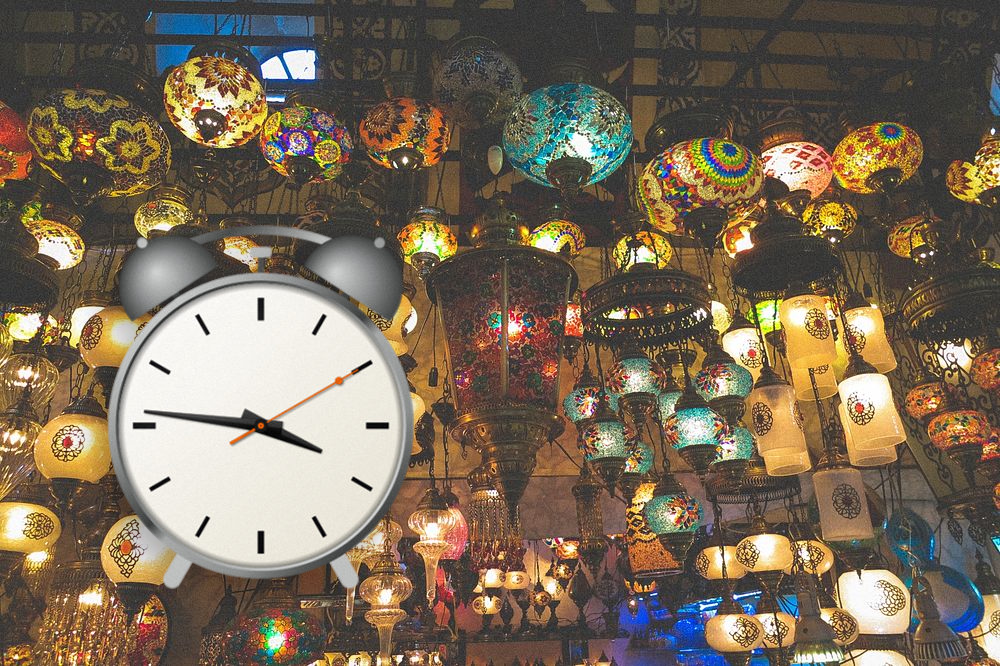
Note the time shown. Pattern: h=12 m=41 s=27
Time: h=3 m=46 s=10
